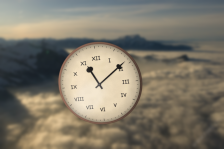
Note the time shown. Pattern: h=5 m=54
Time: h=11 m=9
